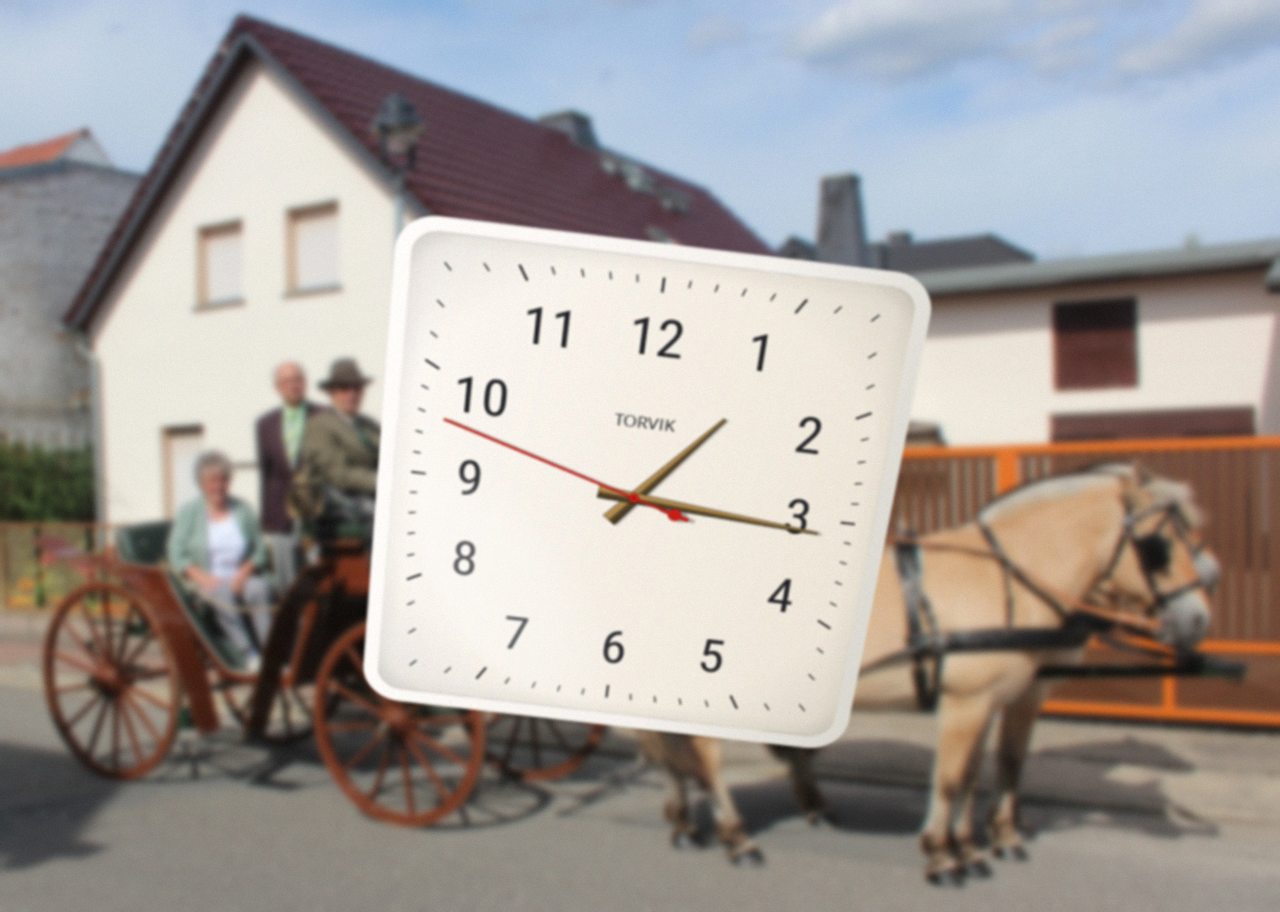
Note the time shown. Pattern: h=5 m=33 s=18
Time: h=1 m=15 s=48
